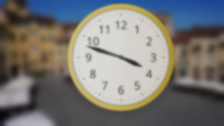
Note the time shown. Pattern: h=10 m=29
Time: h=3 m=48
